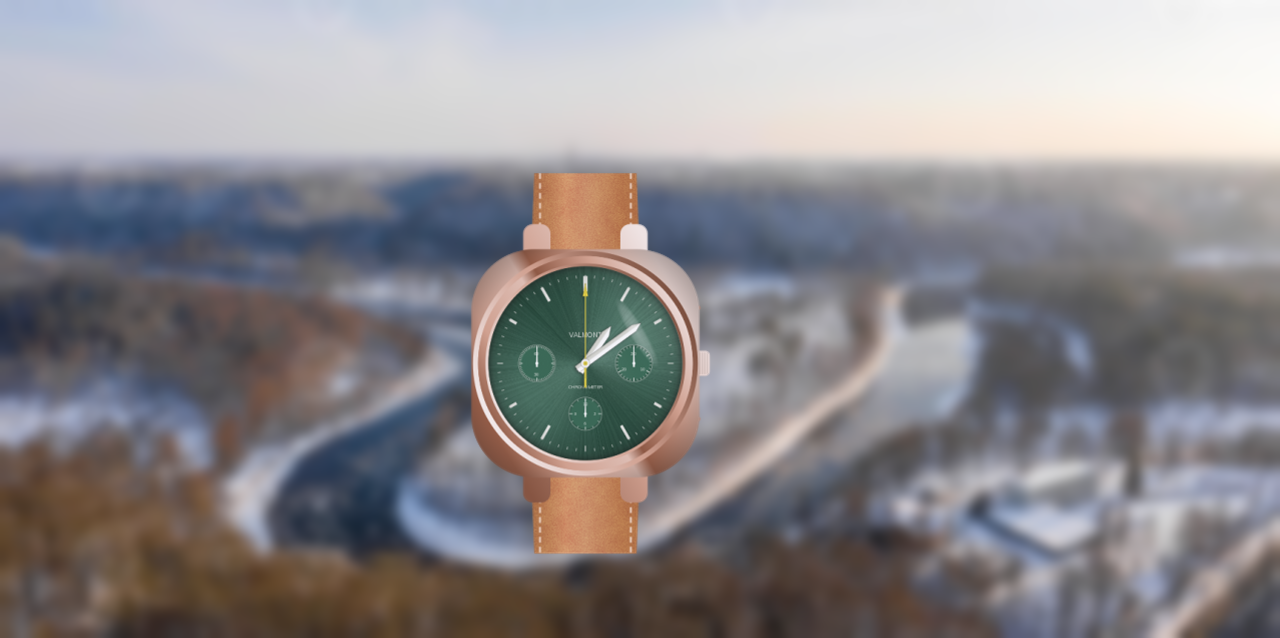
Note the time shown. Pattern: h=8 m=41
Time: h=1 m=9
